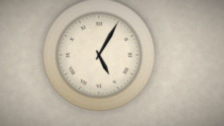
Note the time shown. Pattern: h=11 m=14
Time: h=5 m=5
